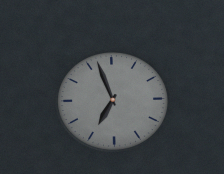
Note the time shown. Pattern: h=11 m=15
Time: h=6 m=57
